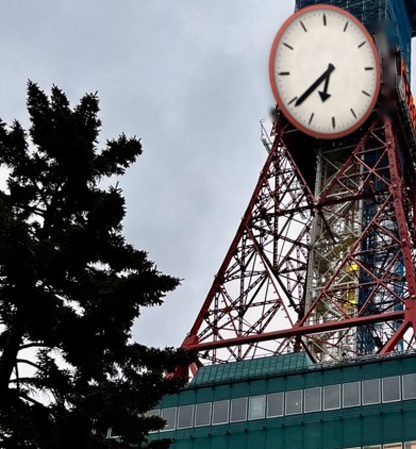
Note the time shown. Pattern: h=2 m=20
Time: h=6 m=39
